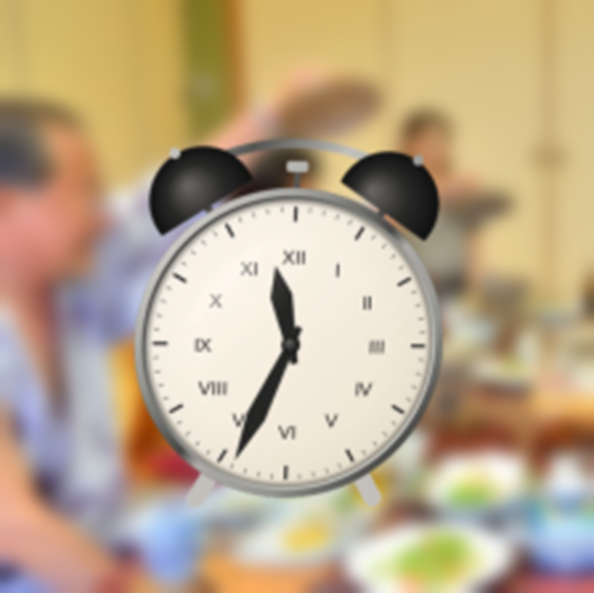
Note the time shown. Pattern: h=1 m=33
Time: h=11 m=34
